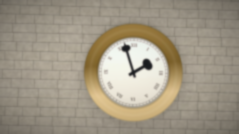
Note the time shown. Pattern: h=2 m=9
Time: h=1 m=57
